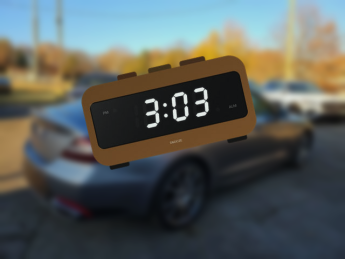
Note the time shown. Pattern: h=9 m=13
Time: h=3 m=3
